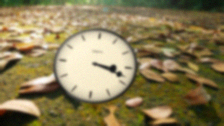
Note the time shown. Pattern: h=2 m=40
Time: h=3 m=18
